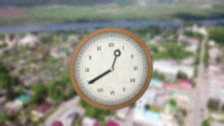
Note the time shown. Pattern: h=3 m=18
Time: h=12 m=40
